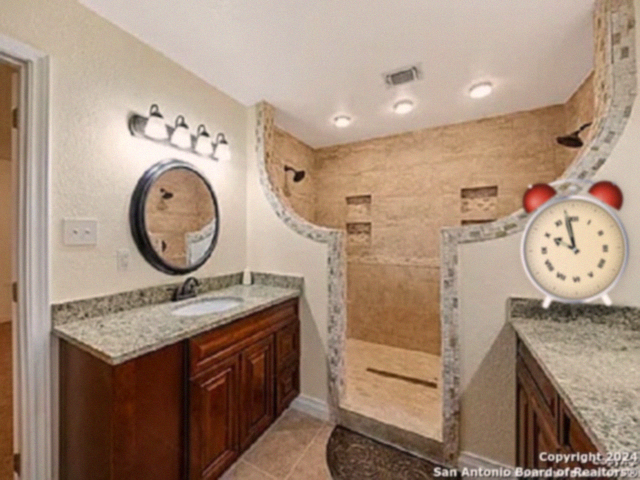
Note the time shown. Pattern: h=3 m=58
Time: h=9 m=58
